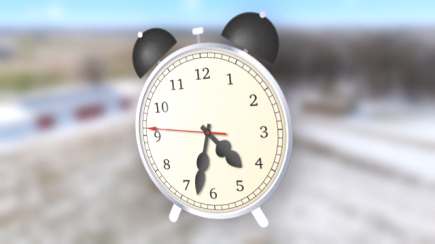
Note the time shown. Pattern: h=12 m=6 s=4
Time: h=4 m=32 s=46
